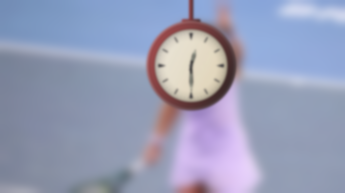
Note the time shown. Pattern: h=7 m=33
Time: h=12 m=30
